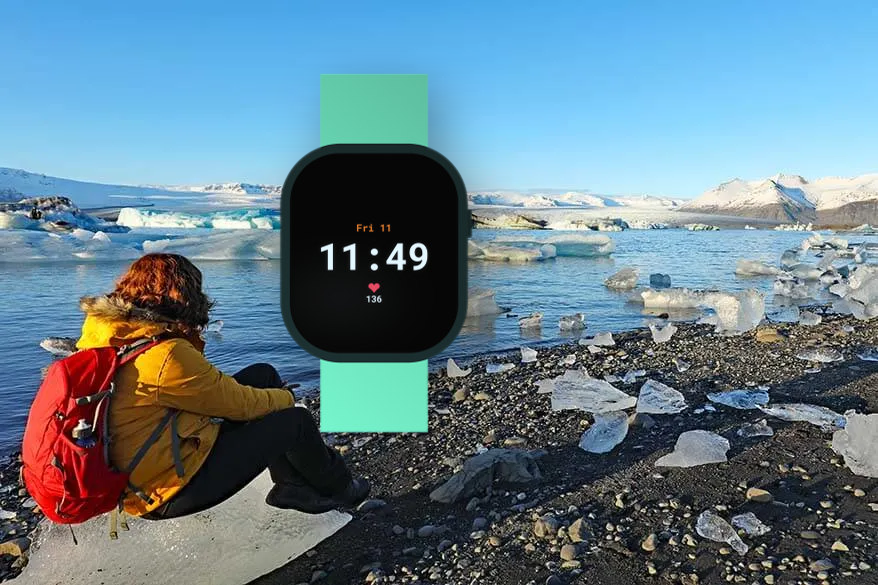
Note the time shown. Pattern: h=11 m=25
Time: h=11 m=49
